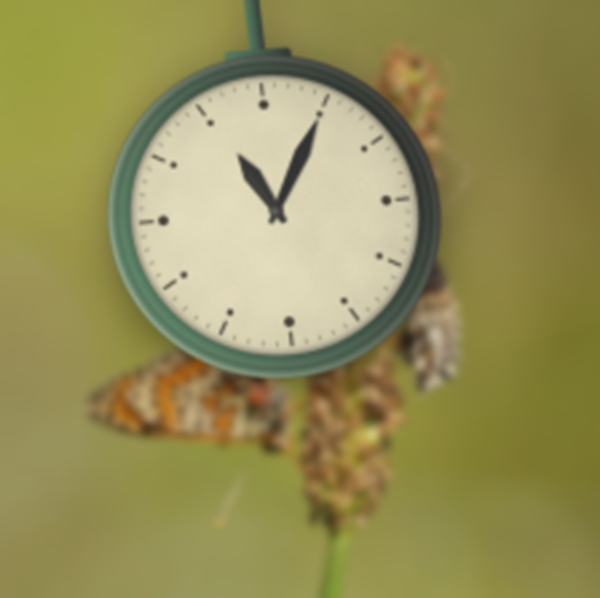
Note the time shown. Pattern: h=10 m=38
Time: h=11 m=5
